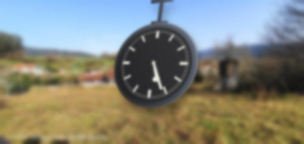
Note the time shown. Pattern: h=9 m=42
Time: h=5 m=26
